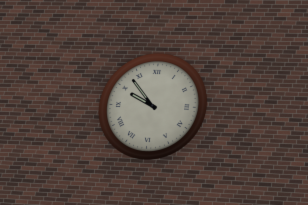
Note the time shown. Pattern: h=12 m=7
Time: h=9 m=53
